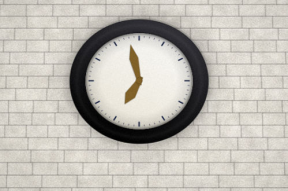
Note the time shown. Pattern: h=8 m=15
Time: h=6 m=58
